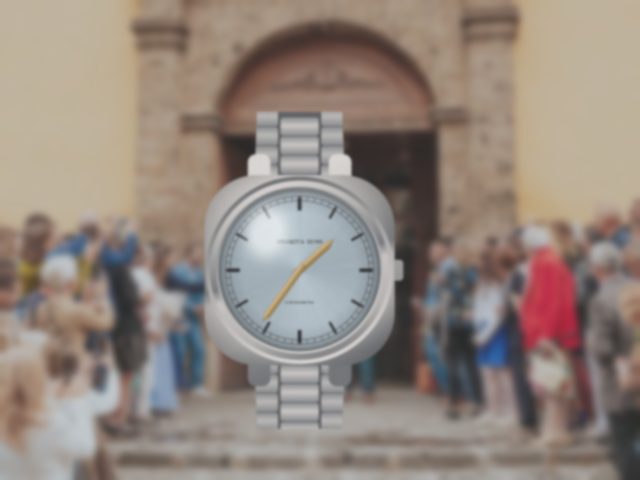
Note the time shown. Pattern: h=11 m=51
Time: h=1 m=36
